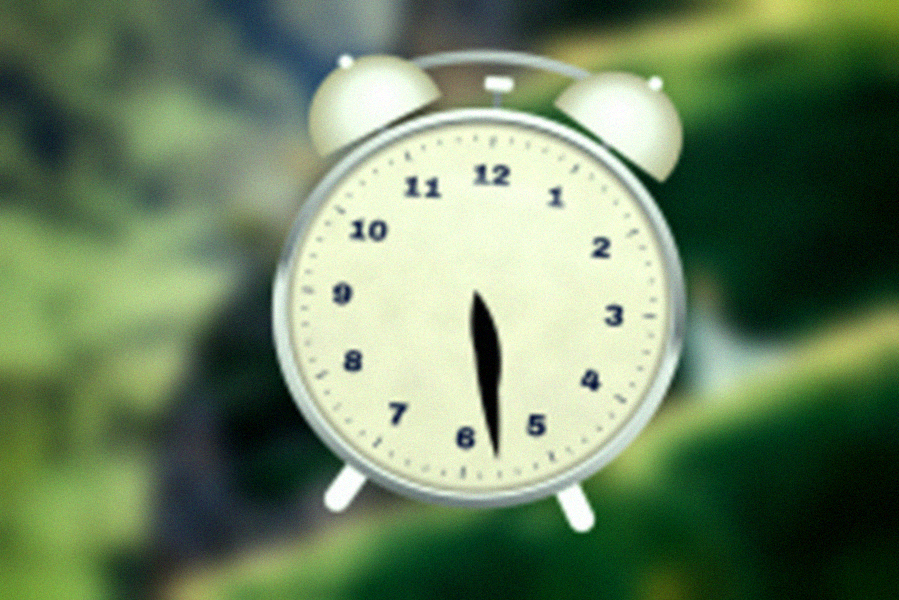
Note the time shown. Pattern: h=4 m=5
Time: h=5 m=28
